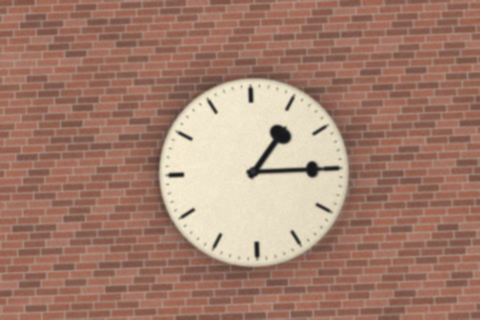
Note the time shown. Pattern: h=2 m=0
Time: h=1 m=15
